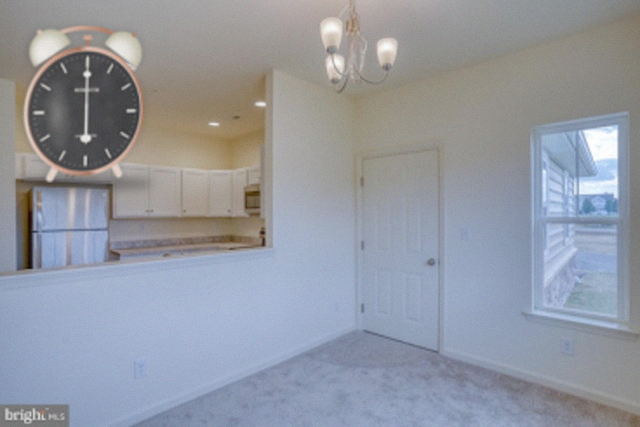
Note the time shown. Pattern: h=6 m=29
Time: h=6 m=0
